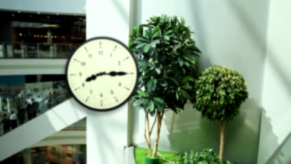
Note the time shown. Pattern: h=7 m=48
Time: h=8 m=15
